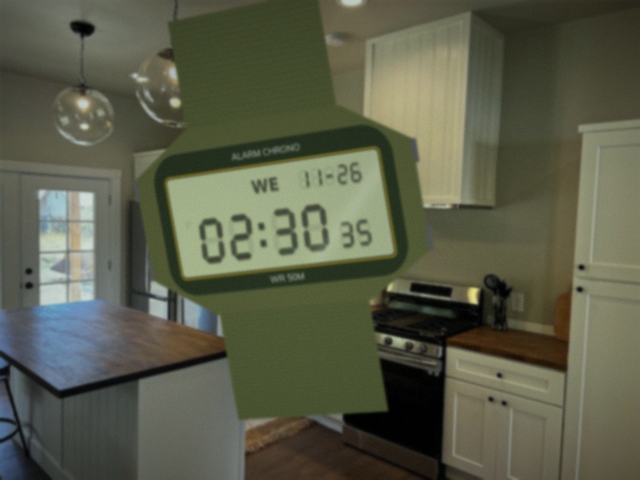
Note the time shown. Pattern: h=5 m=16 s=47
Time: h=2 m=30 s=35
